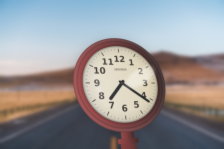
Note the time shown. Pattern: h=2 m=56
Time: h=7 m=21
